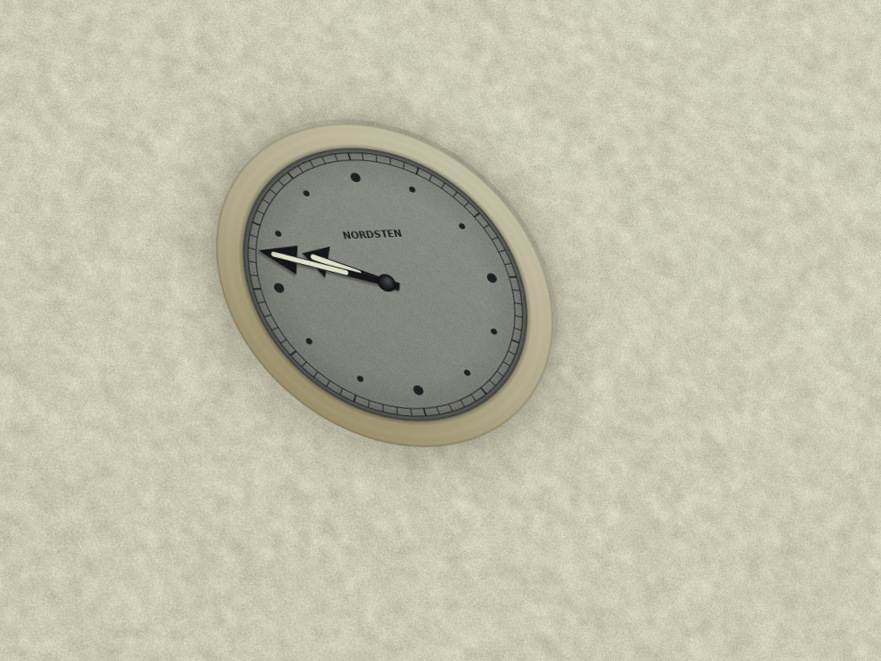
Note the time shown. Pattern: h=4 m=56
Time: h=9 m=48
